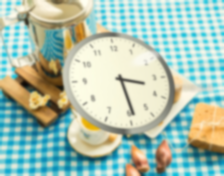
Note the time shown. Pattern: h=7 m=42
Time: h=3 m=29
